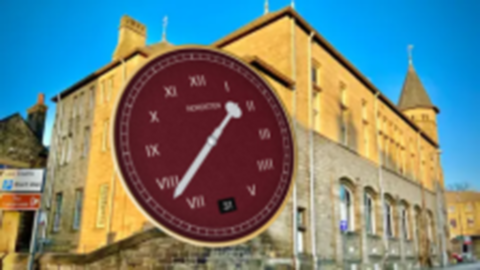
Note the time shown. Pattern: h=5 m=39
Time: h=1 m=38
